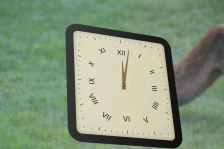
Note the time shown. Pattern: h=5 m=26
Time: h=12 m=2
